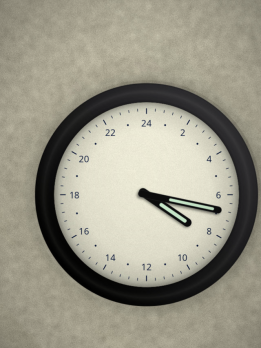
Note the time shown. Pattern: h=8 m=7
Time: h=8 m=17
